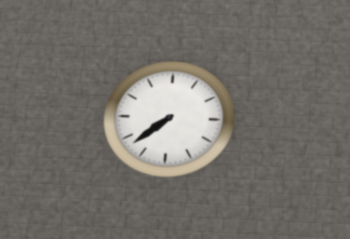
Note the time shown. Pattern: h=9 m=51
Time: h=7 m=38
